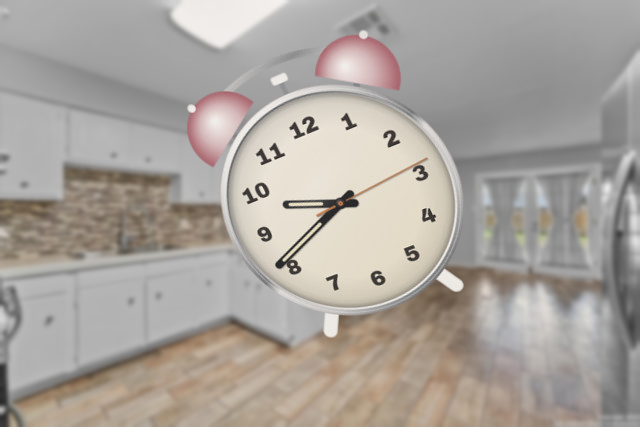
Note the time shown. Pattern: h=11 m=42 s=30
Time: h=9 m=41 s=14
